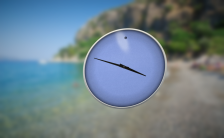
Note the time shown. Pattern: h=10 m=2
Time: h=3 m=48
